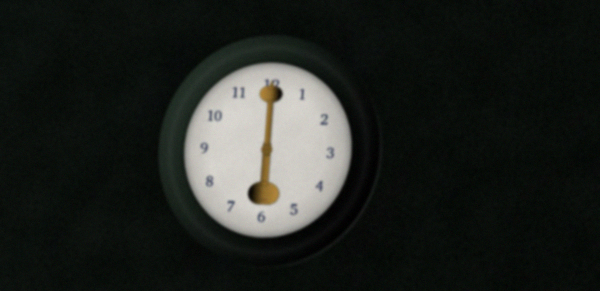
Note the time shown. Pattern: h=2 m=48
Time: h=6 m=0
